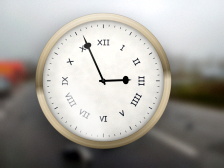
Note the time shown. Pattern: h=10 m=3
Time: h=2 m=56
